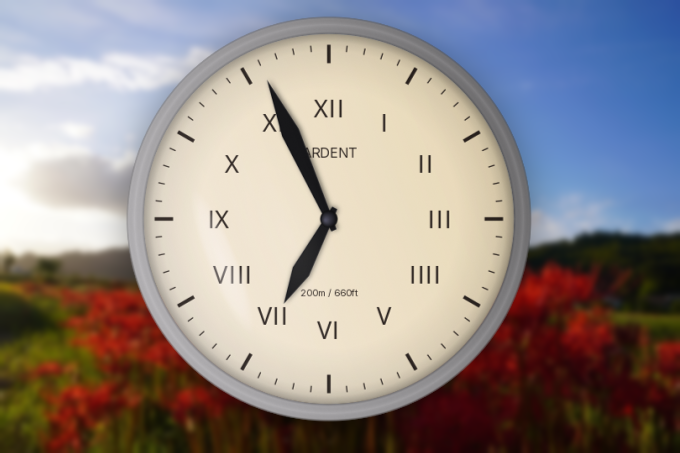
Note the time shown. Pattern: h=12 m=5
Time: h=6 m=56
